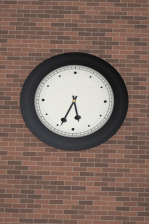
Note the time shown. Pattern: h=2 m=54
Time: h=5 m=34
